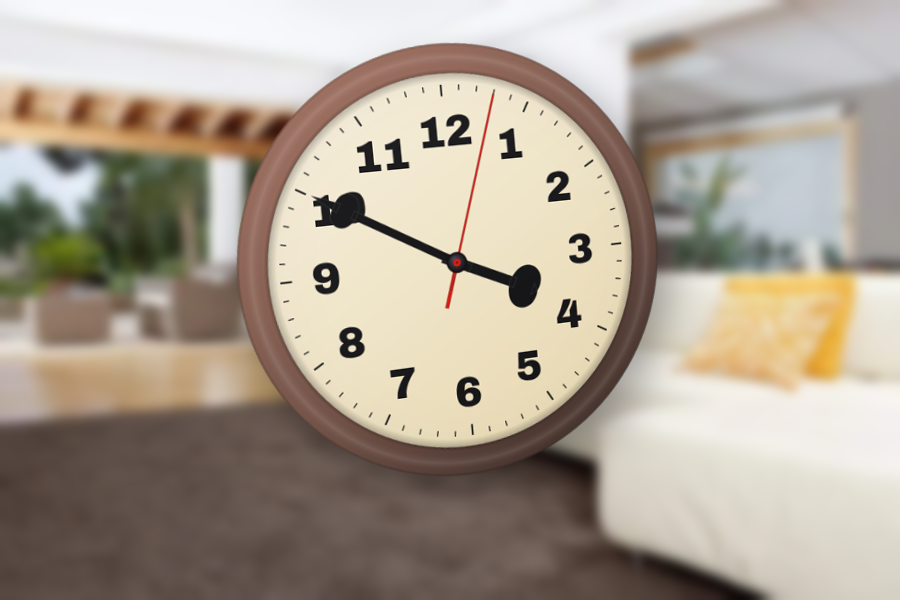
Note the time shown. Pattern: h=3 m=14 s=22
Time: h=3 m=50 s=3
